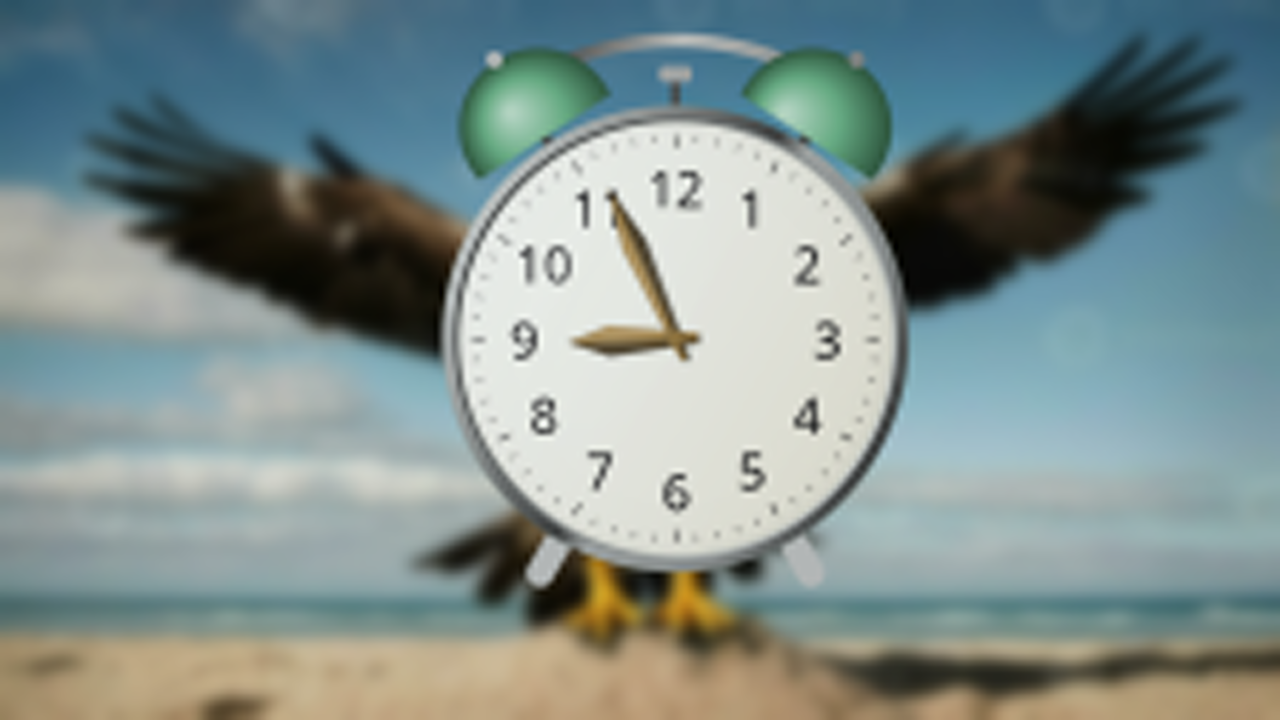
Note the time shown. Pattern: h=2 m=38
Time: h=8 m=56
